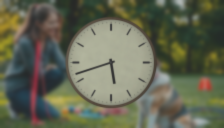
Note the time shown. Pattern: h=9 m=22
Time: h=5 m=42
